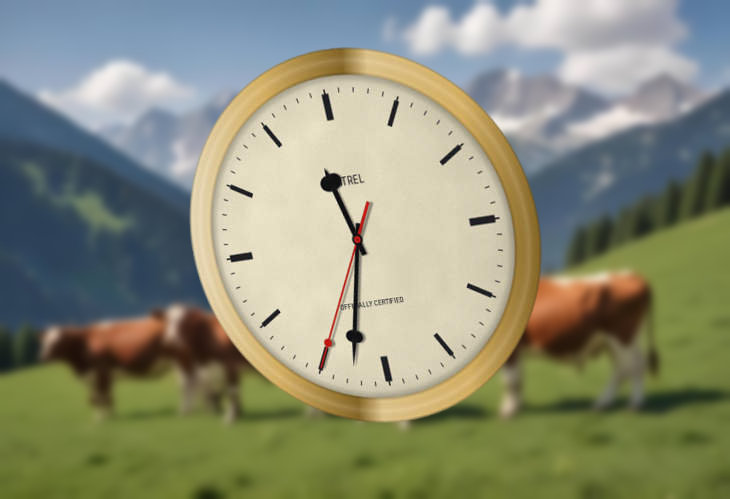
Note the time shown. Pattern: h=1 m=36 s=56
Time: h=11 m=32 s=35
